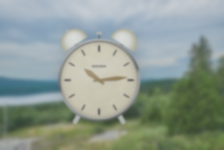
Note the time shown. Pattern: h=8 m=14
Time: h=10 m=14
